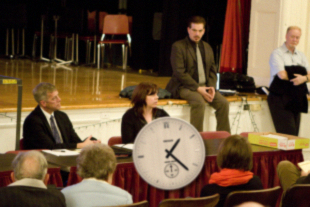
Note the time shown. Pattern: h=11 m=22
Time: h=1 m=23
